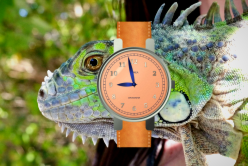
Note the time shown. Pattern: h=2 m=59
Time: h=8 m=58
